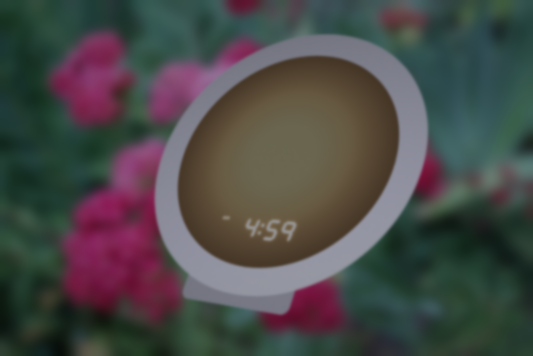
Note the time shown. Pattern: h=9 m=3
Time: h=4 m=59
